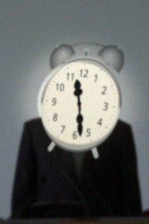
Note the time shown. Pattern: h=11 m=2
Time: h=11 m=28
